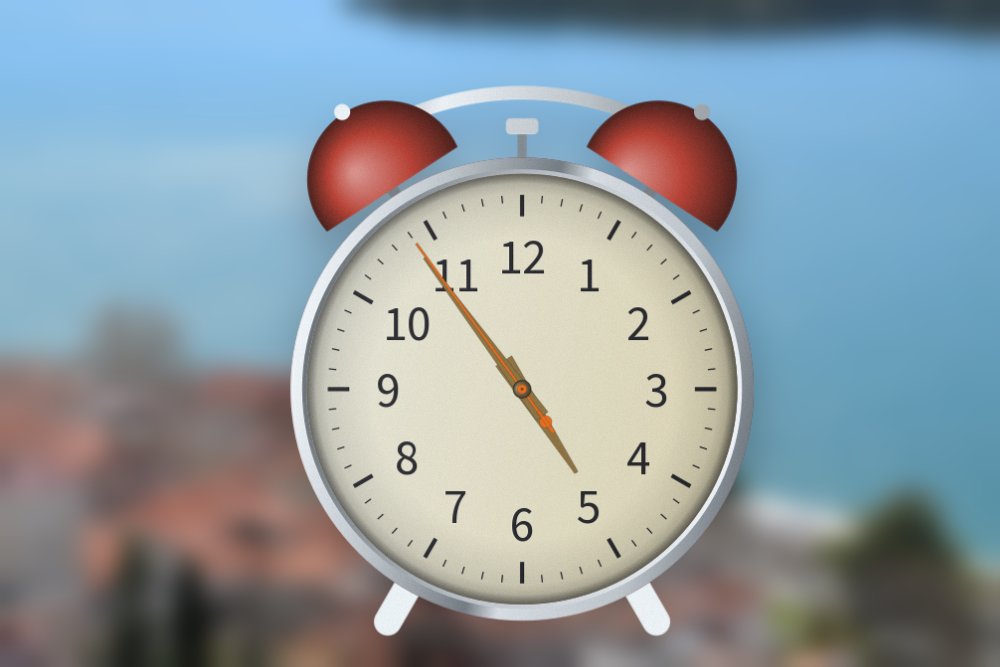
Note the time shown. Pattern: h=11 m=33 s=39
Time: h=4 m=53 s=54
